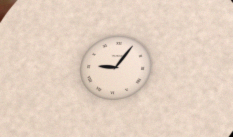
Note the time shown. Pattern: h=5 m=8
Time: h=9 m=5
